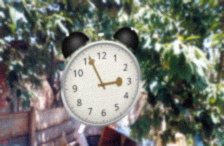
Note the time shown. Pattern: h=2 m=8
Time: h=2 m=56
